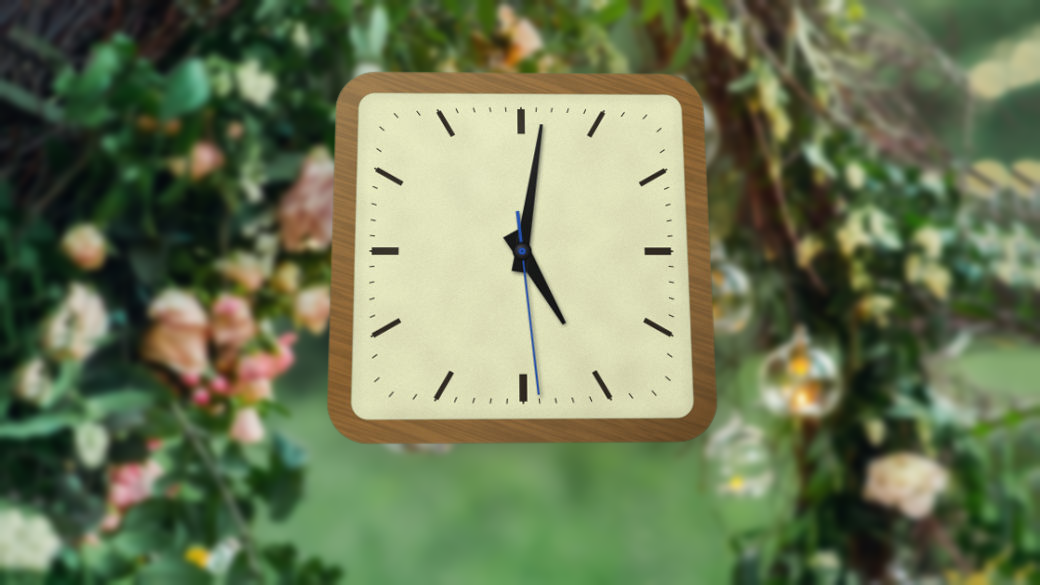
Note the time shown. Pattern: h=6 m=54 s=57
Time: h=5 m=1 s=29
